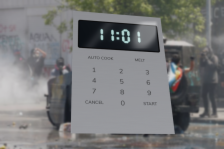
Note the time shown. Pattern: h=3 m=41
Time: h=11 m=1
